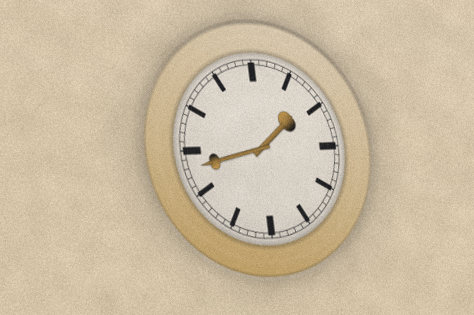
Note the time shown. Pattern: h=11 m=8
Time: h=1 m=43
